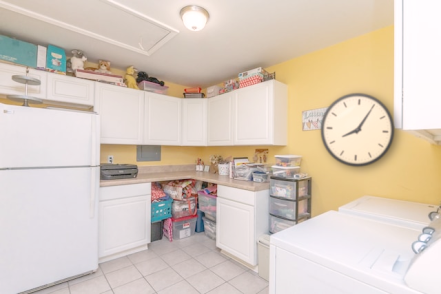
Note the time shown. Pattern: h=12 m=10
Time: h=8 m=5
